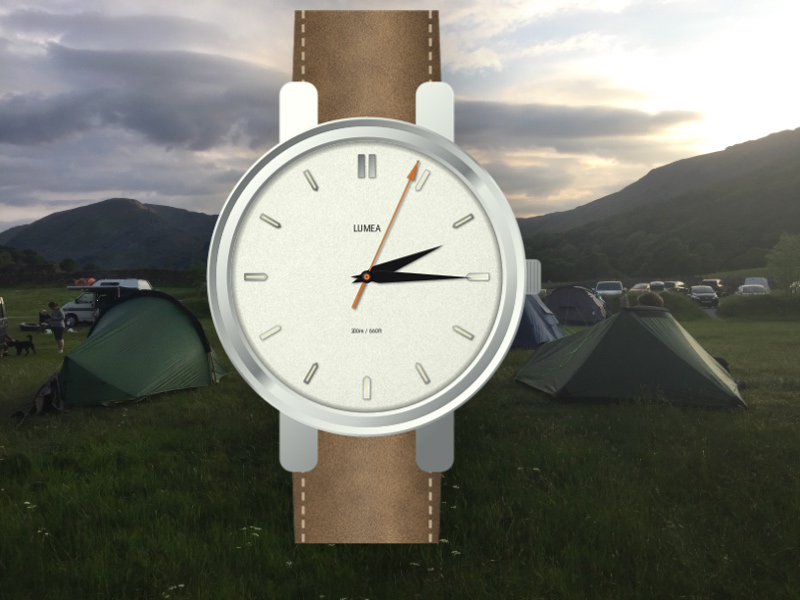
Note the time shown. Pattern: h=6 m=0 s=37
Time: h=2 m=15 s=4
